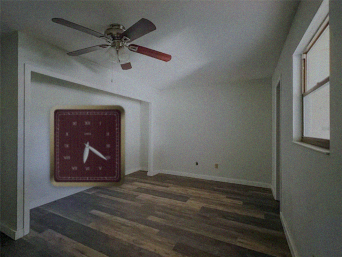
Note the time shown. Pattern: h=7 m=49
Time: h=6 m=21
